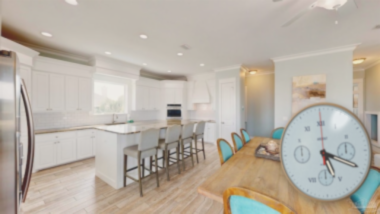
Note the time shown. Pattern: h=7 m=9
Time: h=5 m=19
